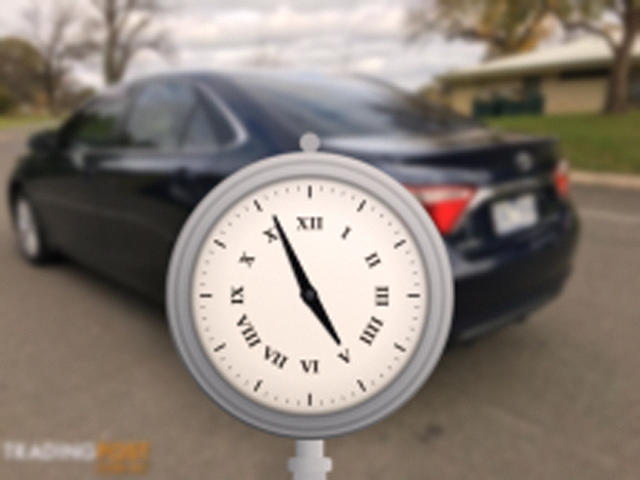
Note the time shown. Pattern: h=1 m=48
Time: h=4 m=56
